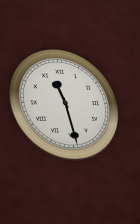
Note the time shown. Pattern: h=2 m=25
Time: h=11 m=29
